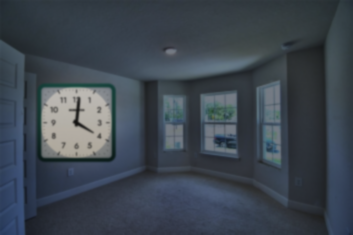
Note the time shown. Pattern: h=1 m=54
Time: h=4 m=1
